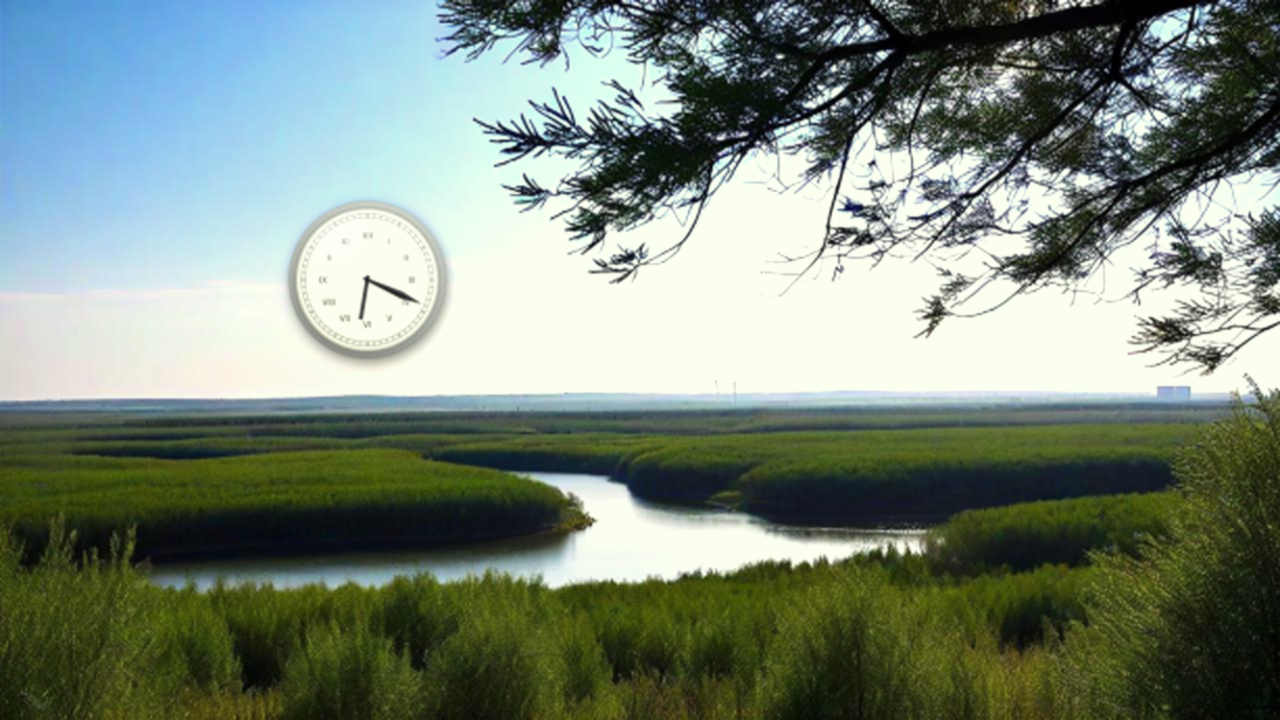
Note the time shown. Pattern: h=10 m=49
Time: h=6 m=19
